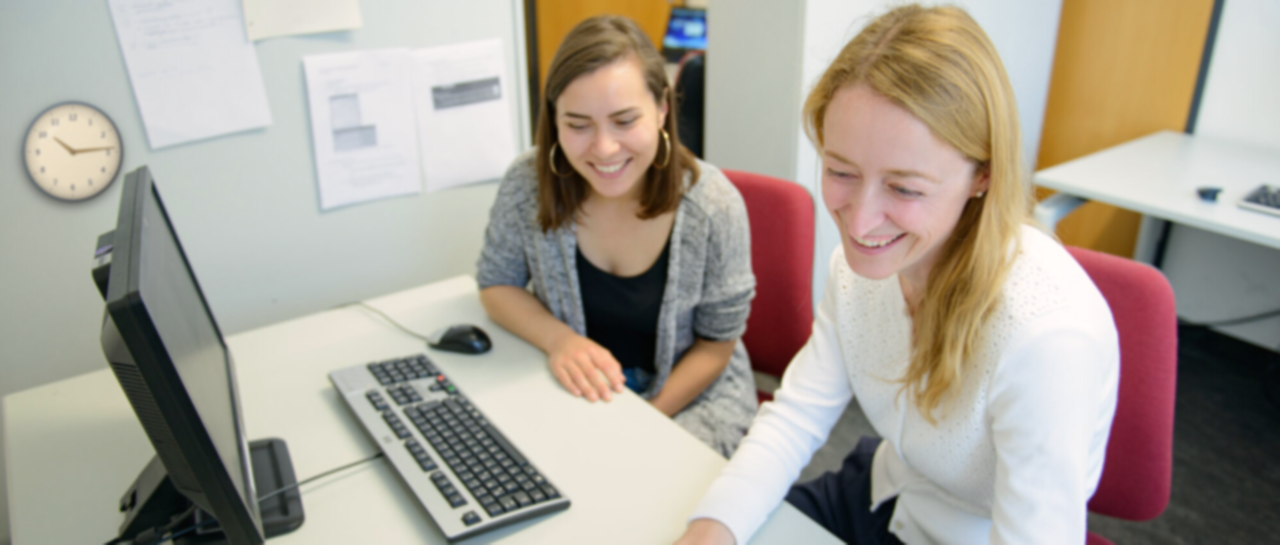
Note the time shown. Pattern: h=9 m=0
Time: h=10 m=14
